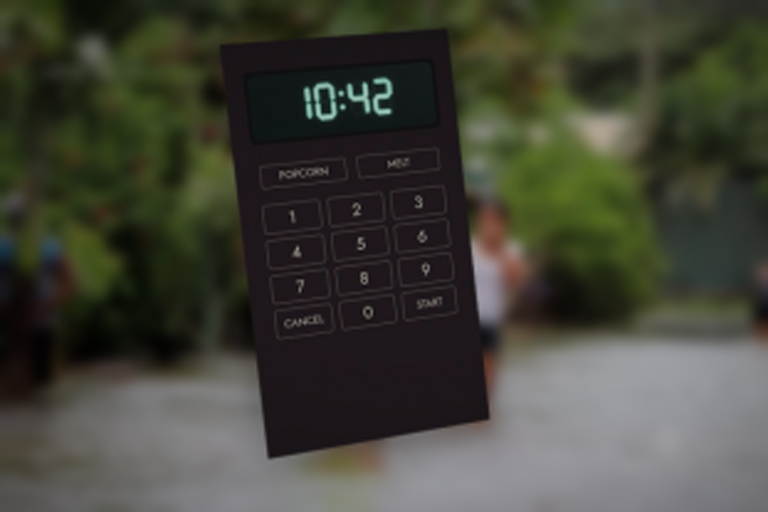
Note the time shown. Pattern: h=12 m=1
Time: h=10 m=42
